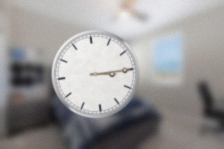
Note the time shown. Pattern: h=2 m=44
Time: h=3 m=15
